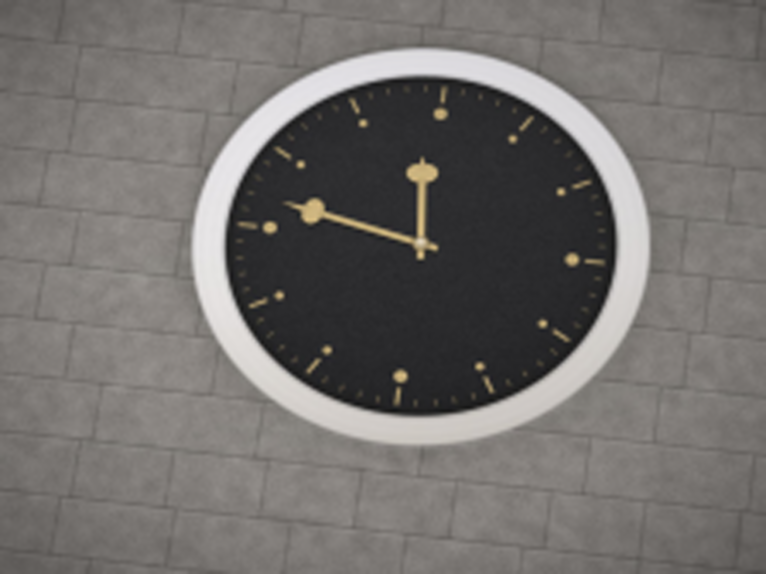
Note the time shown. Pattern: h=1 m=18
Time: h=11 m=47
